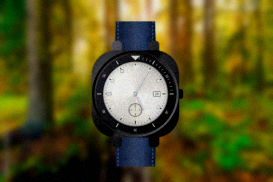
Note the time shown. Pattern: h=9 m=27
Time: h=5 m=5
